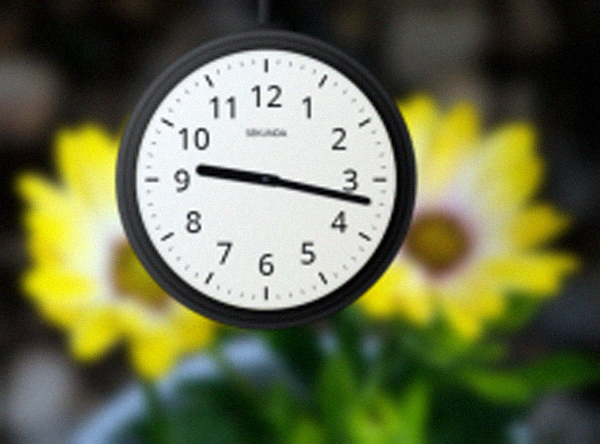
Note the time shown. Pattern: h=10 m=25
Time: h=9 m=17
